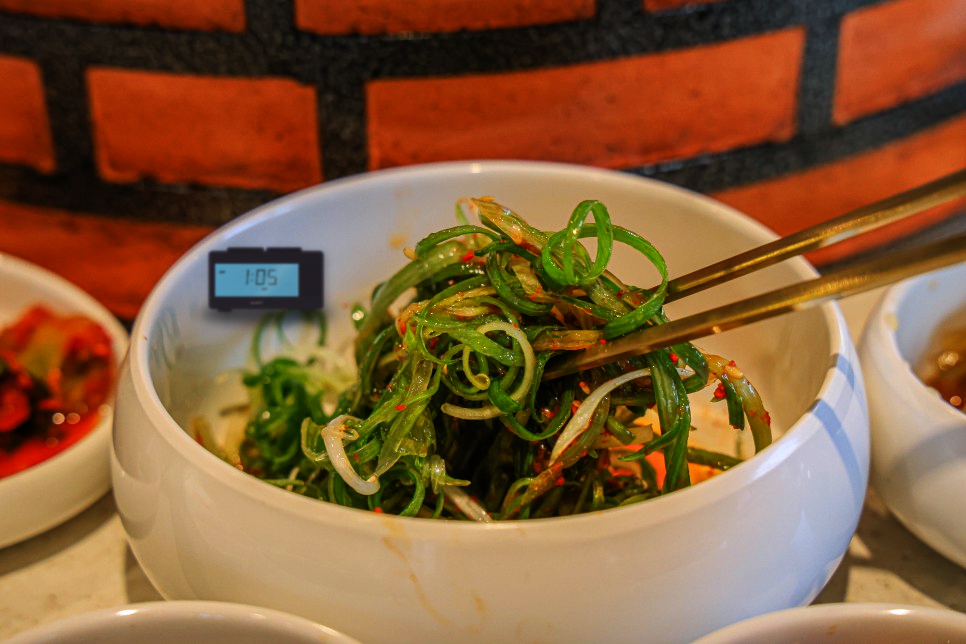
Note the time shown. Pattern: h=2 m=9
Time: h=1 m=5
